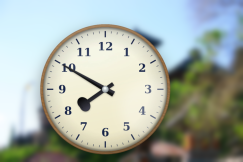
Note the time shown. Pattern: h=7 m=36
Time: h=7 m=50
